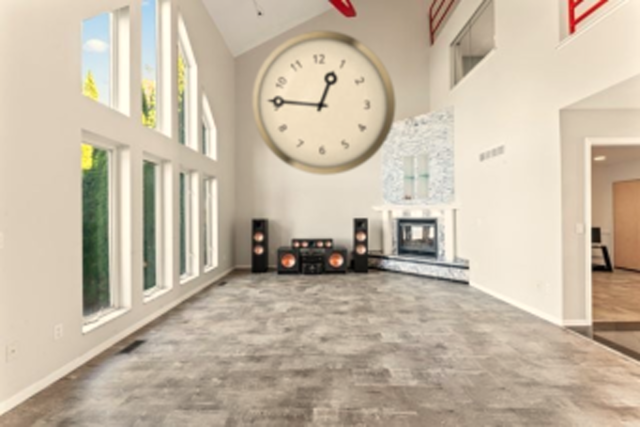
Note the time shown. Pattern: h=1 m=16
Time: h=12 m=46
